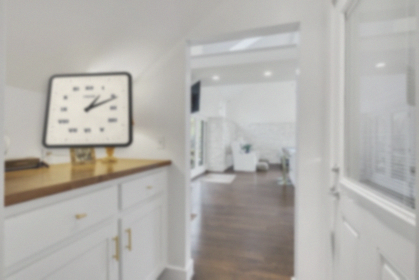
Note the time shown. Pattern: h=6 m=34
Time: h=1 m=11
